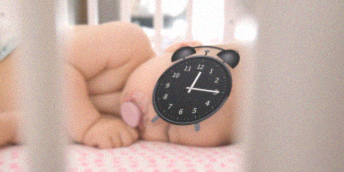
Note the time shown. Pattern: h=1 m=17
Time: h=12 m=15
